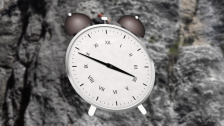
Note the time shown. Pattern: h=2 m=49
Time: h=3 m=49
